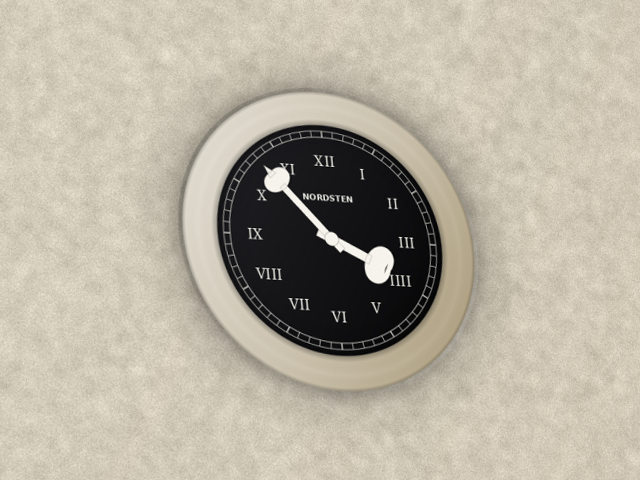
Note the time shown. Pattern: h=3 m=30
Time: h=3 m=53
